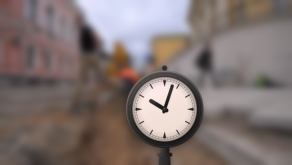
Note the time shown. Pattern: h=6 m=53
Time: h=10 m=3
